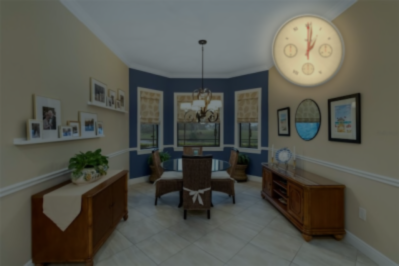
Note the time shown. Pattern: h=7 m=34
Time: h=1 m=1
